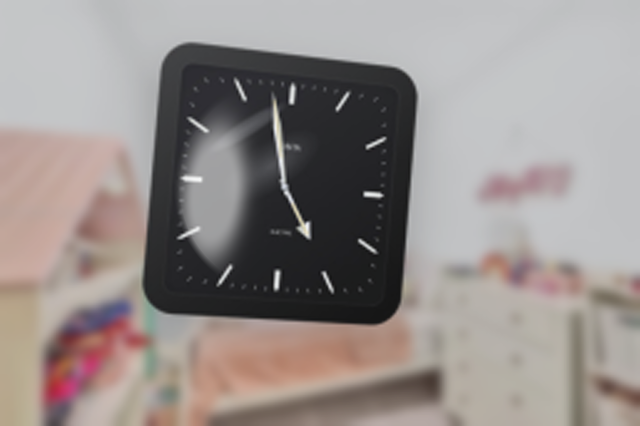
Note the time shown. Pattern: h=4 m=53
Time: h=4 m=58
